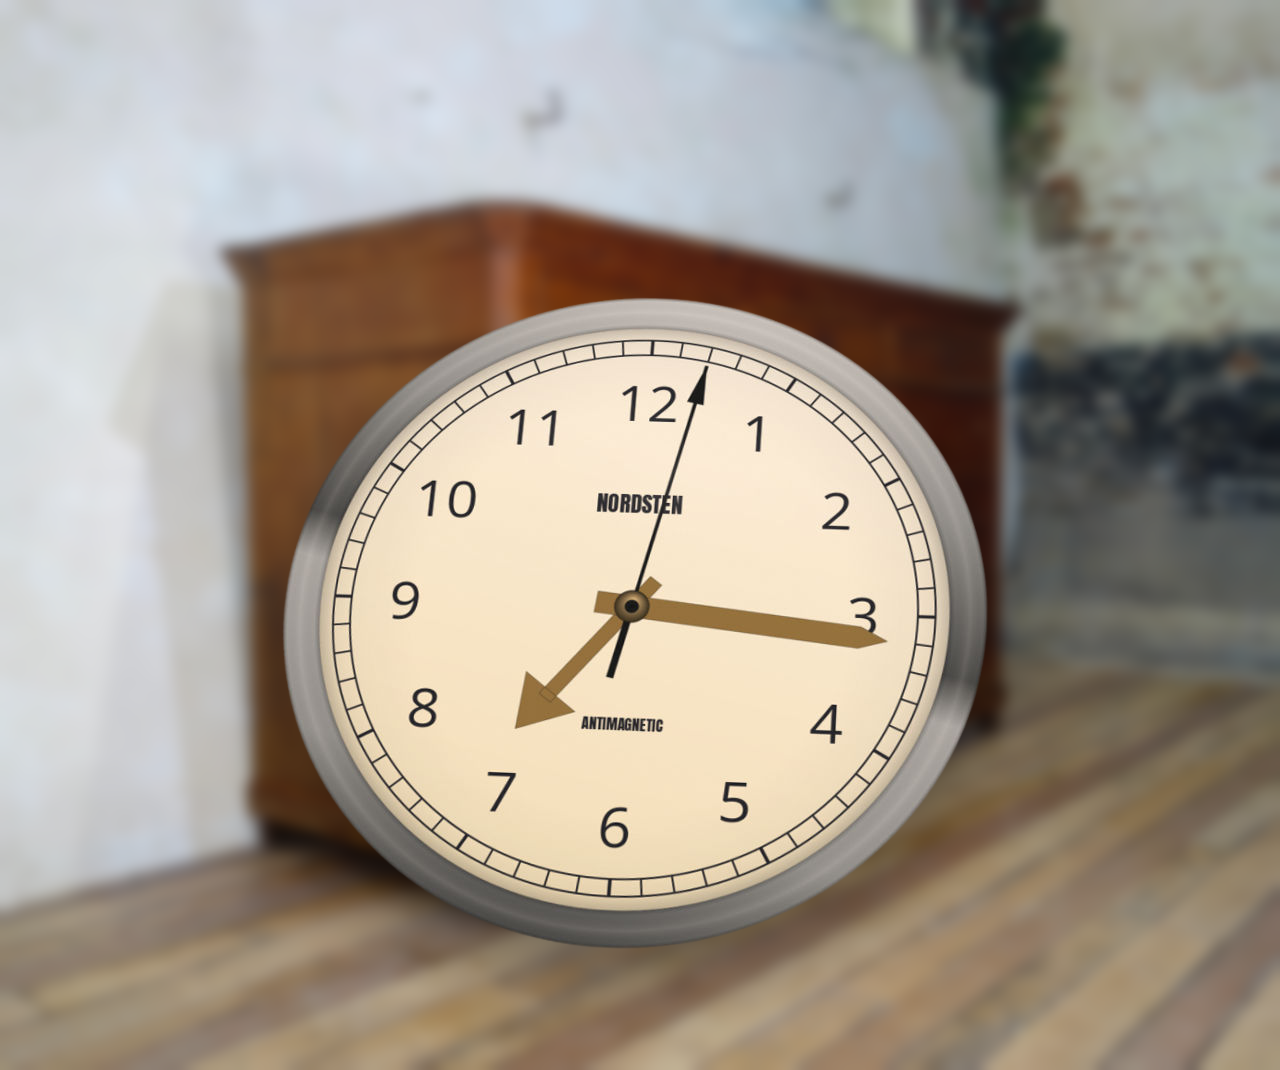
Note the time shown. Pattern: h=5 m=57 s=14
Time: h=7 m=16 s=2
